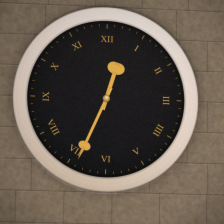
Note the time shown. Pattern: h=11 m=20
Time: h=12 m=34
